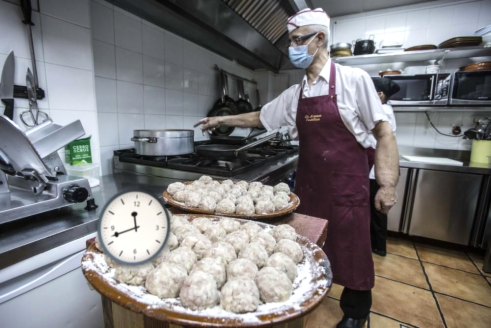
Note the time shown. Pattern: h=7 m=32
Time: h=11 m=42
